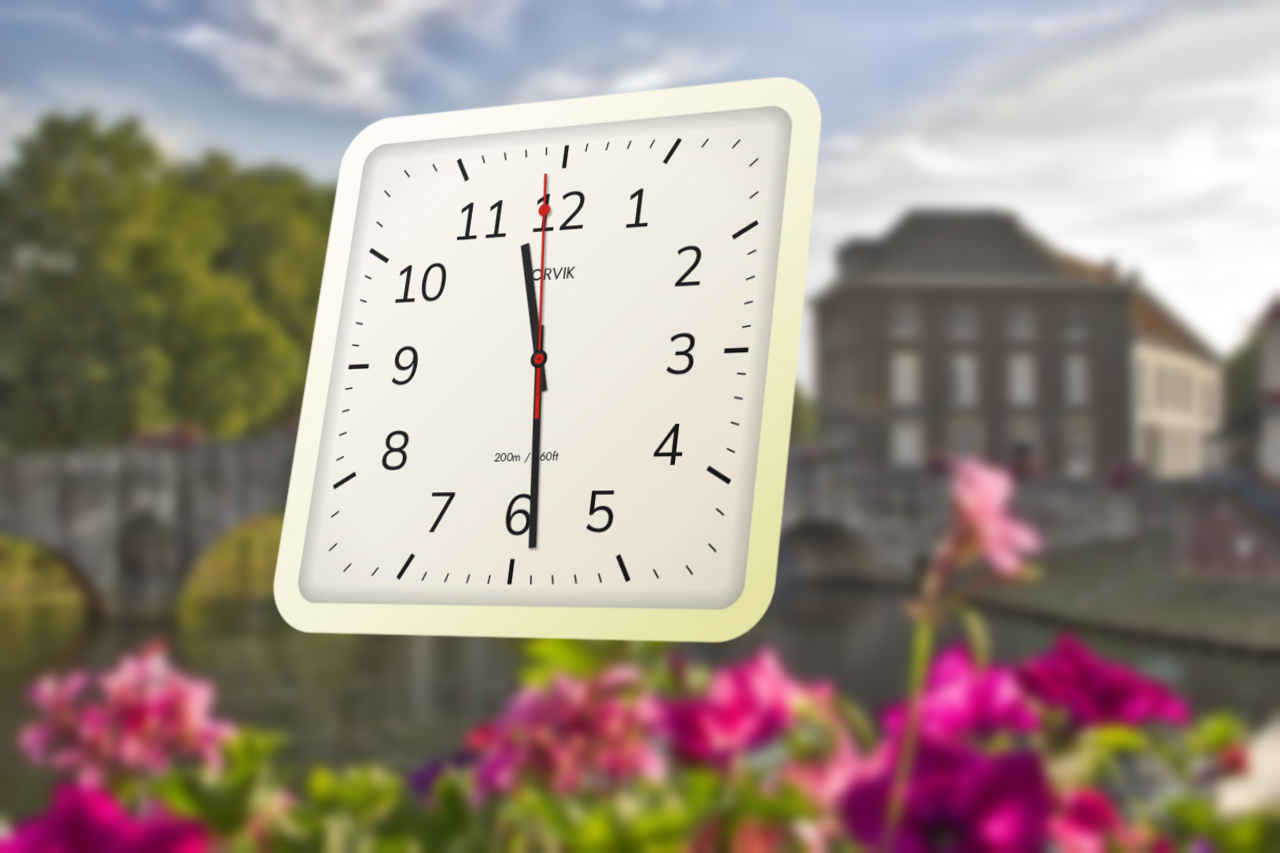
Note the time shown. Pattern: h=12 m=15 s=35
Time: h=11 m=28 s=59
